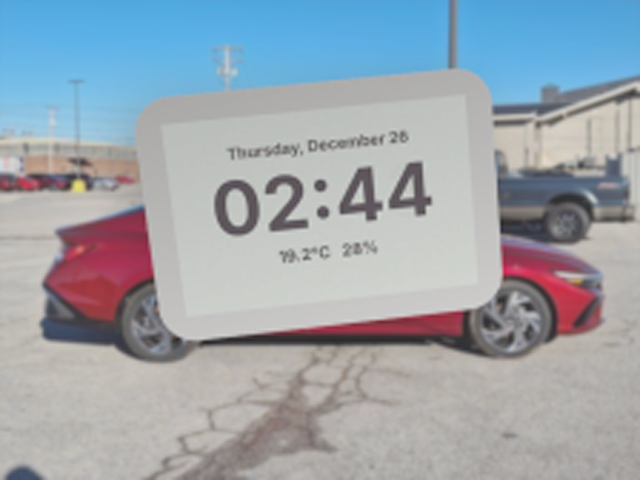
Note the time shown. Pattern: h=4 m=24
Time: h=2 m=44
